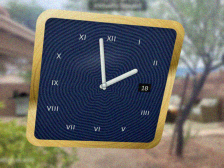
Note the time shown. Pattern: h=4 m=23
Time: h=1 m=58
